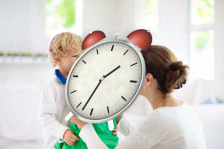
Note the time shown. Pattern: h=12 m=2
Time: h=1 m=33
